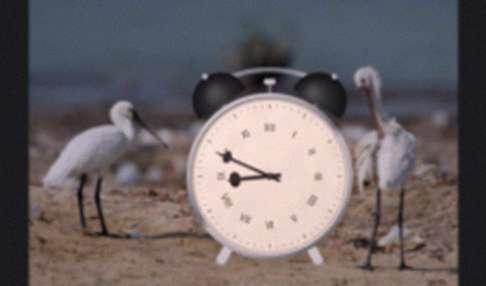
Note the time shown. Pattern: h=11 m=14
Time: h=8 m=49
